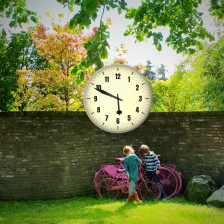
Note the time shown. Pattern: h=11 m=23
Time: h=5 m=49
